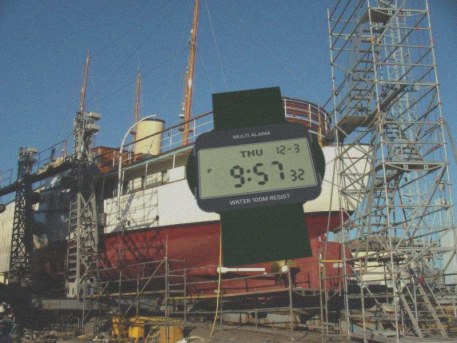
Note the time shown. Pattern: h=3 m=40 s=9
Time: h=9 m=57 s=32
